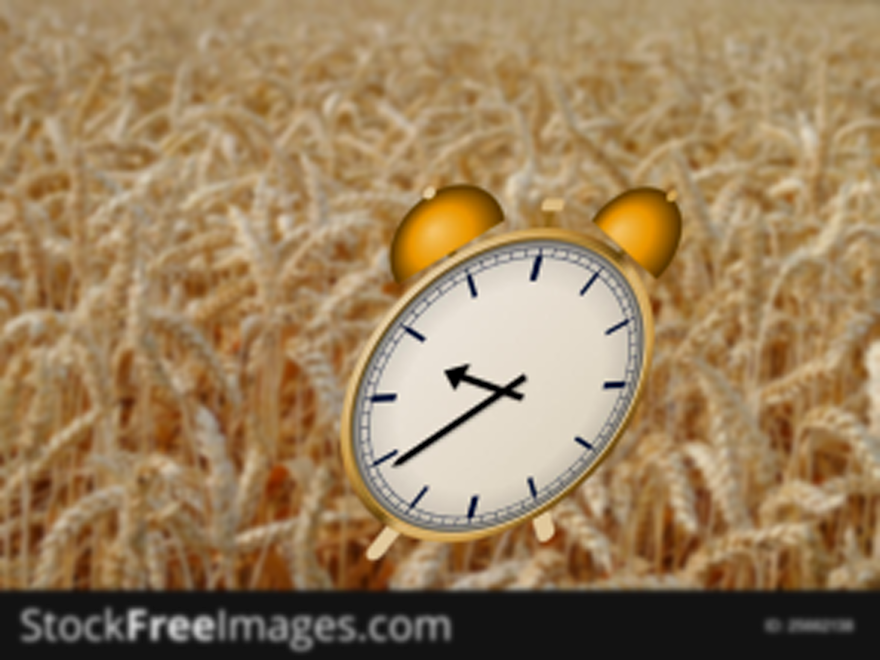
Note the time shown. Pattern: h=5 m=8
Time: h=9 m=39
